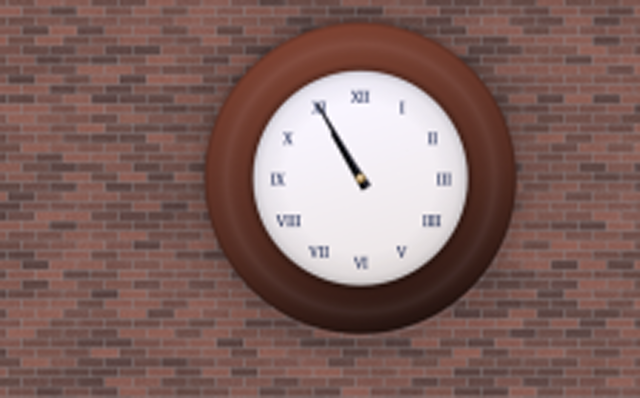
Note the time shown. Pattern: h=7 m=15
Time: h=10 m=55
